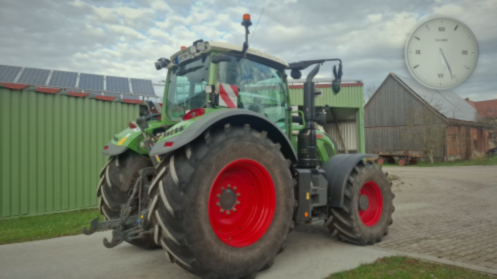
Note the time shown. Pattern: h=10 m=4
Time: h=5 m=26
